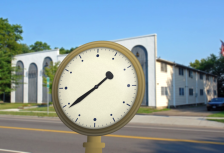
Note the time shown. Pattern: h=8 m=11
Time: h=1 m=39
